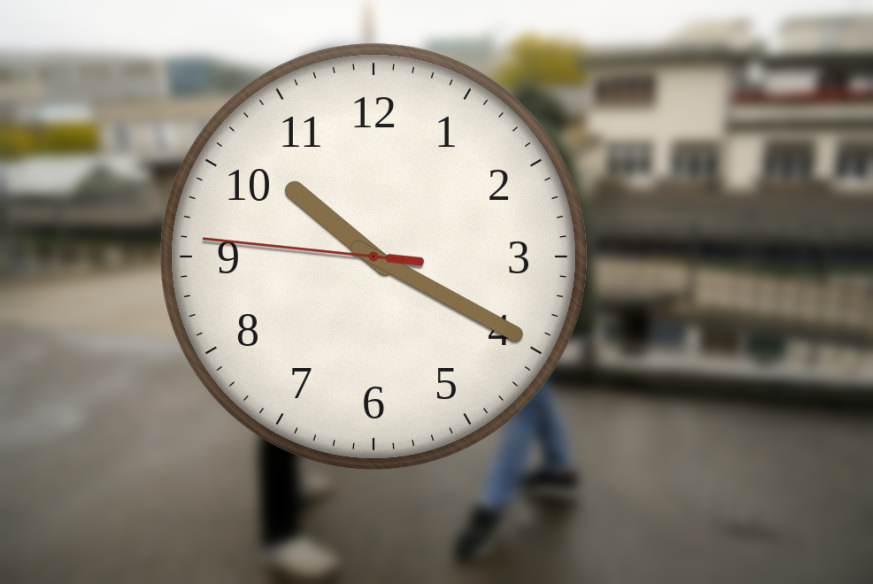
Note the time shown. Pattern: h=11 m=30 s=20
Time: h=10 m=19 s=46
